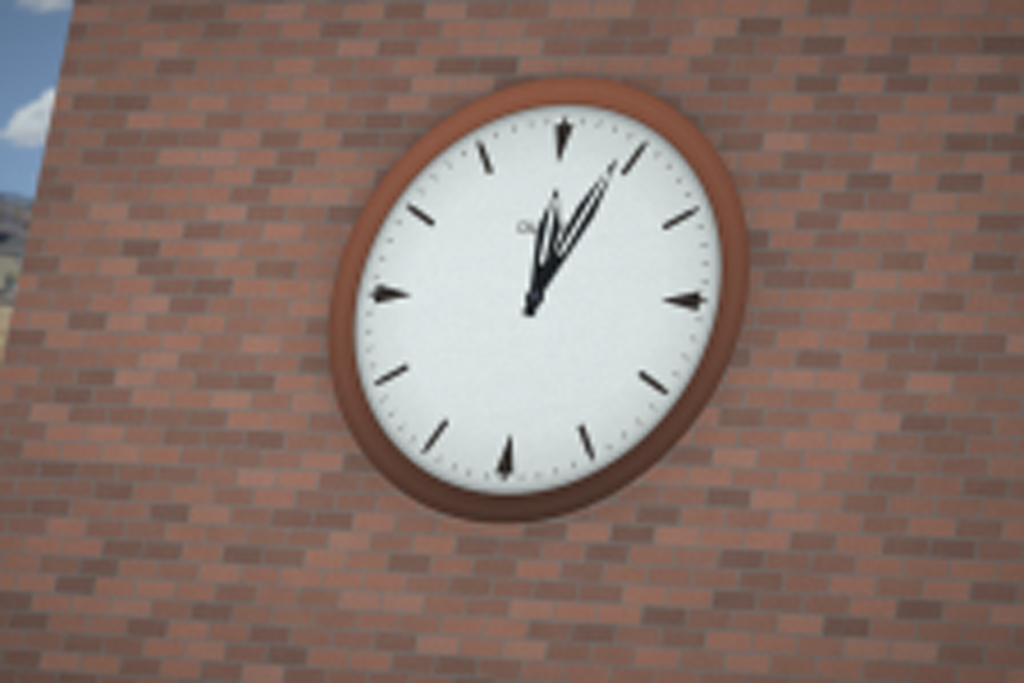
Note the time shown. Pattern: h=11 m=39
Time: h=12 m=4
